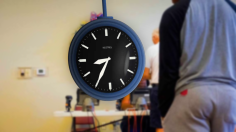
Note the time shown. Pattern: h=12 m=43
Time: h=8 m=35
